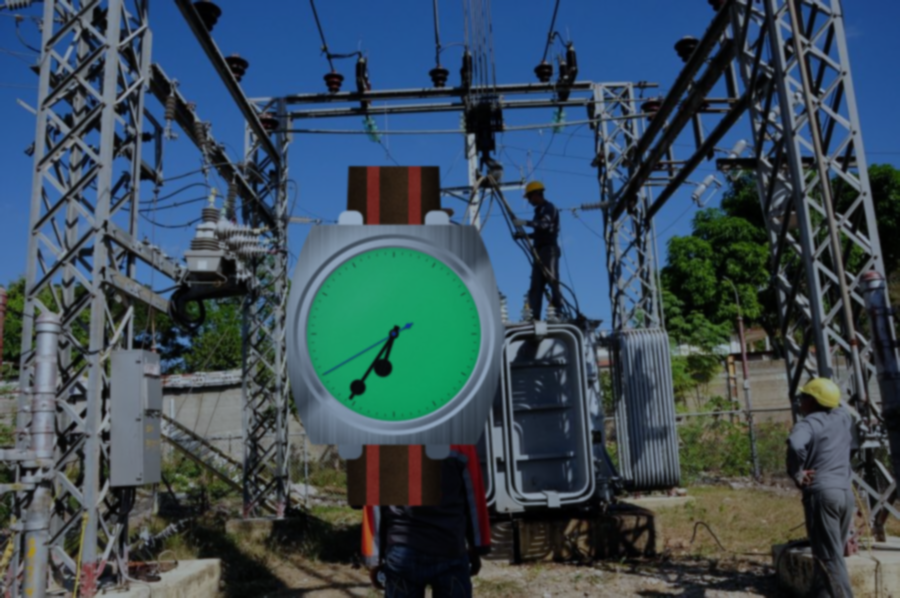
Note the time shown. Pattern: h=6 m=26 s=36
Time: h=6 m=35 s=40
